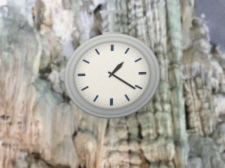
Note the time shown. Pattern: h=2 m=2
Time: h=1 m=21
